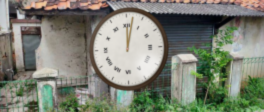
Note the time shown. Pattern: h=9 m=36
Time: h=12 m=2
